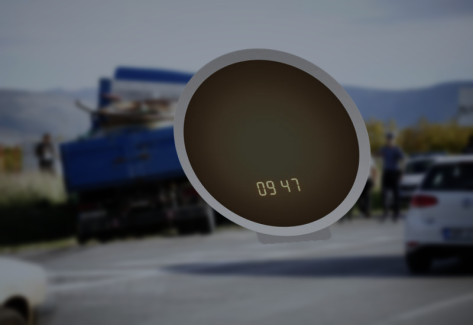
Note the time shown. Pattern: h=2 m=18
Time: h=9 m=47
